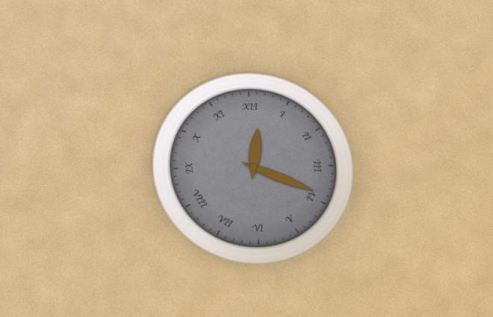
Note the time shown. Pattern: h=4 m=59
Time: h=12 m=19
